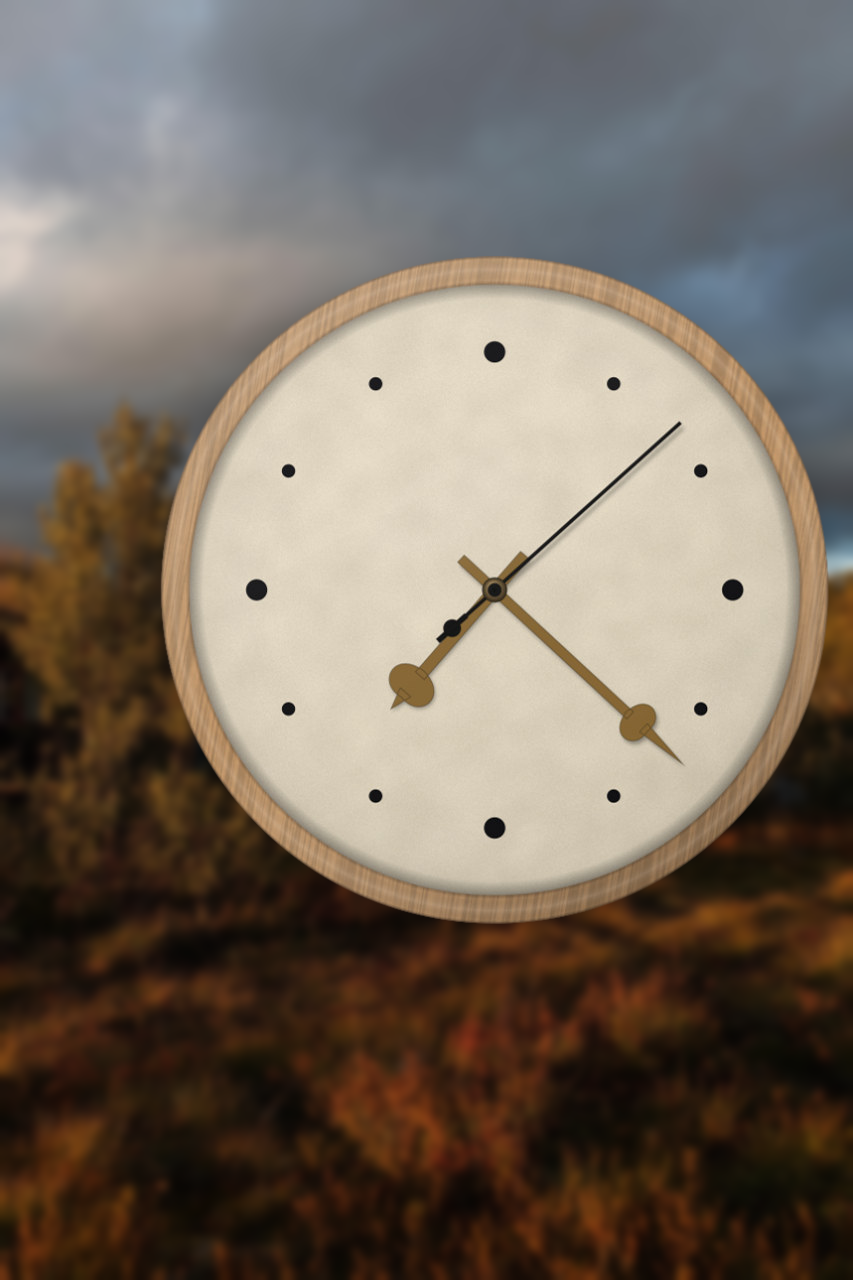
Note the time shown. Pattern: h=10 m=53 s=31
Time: h=7 m=22 s=8
